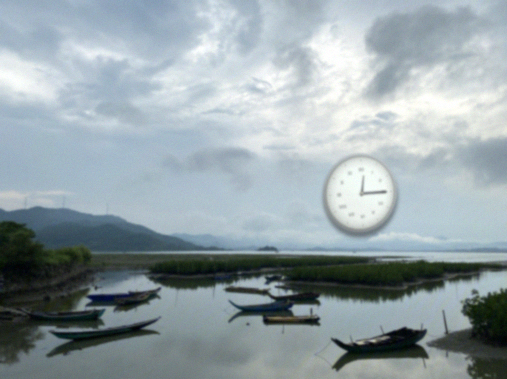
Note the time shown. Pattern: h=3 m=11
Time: h=12 m=15
